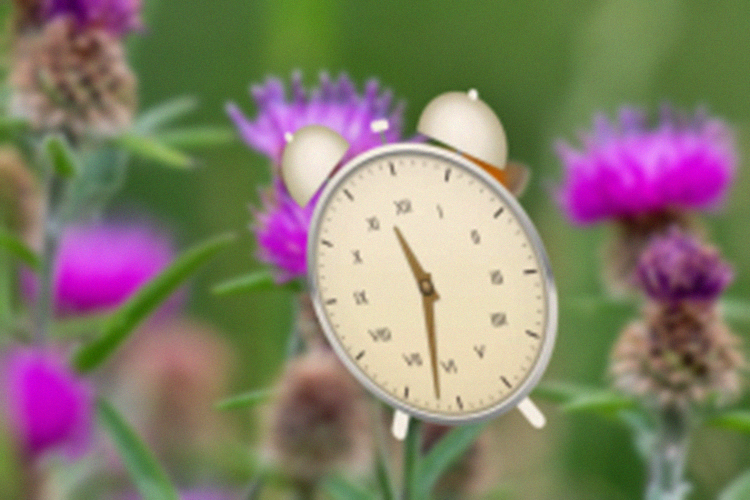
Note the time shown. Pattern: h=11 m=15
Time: h=11 m=32
